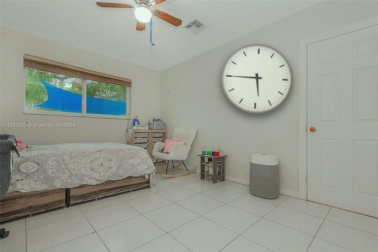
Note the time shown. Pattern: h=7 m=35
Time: h=5 m=45
